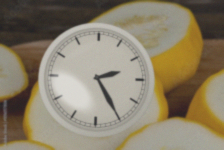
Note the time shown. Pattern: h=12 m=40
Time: h=2 m=25
